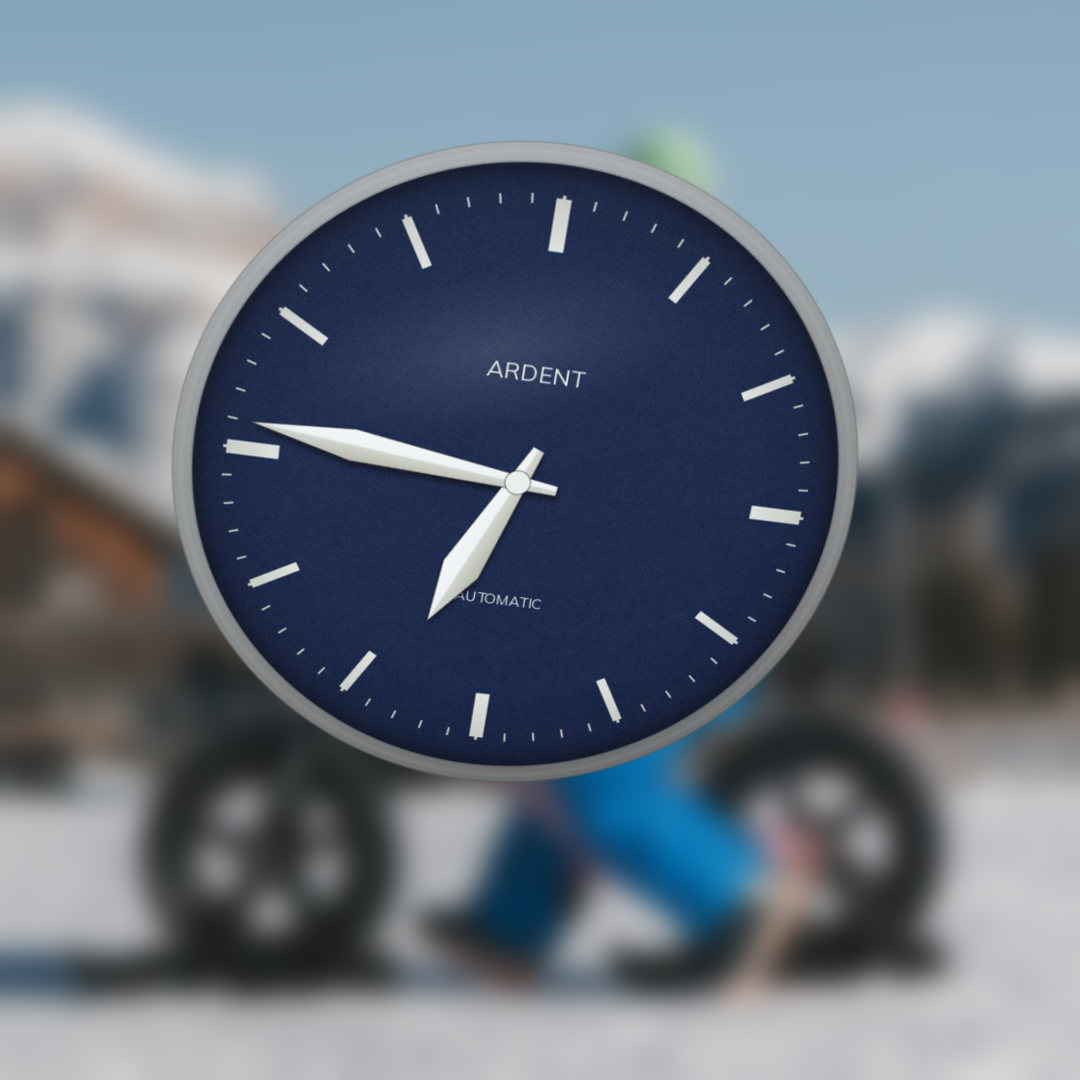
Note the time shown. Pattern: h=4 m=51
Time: h=6 m=46
